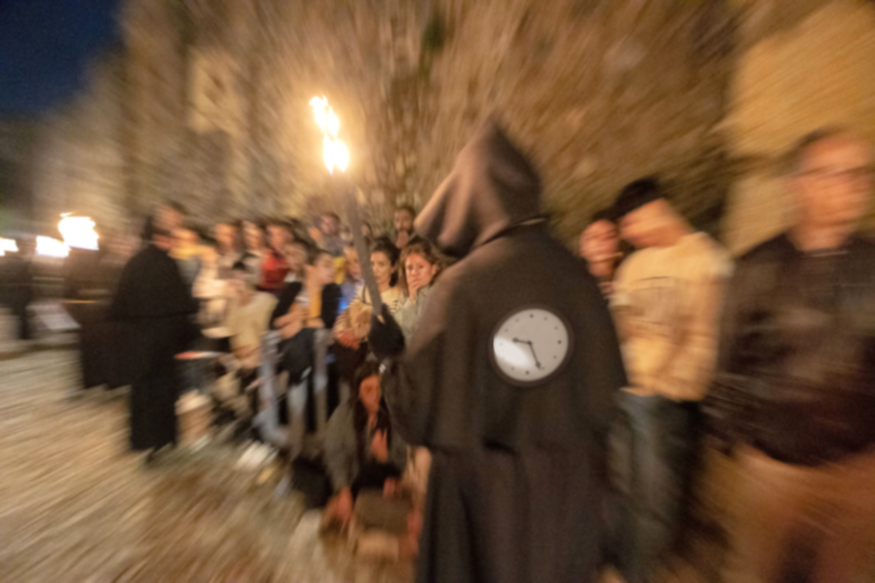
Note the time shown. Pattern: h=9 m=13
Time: h=9 m=26
